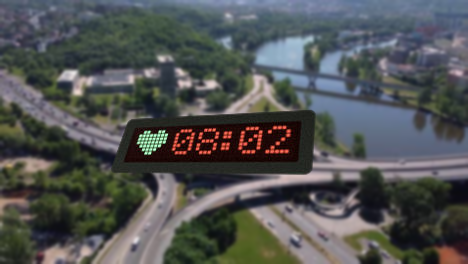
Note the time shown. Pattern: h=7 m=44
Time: h=8 m=2
